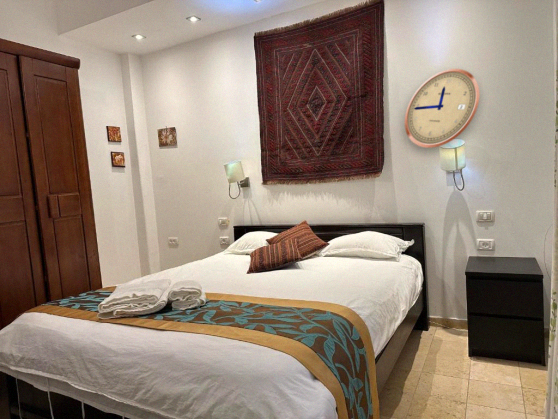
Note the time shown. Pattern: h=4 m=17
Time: h=11 m=44
